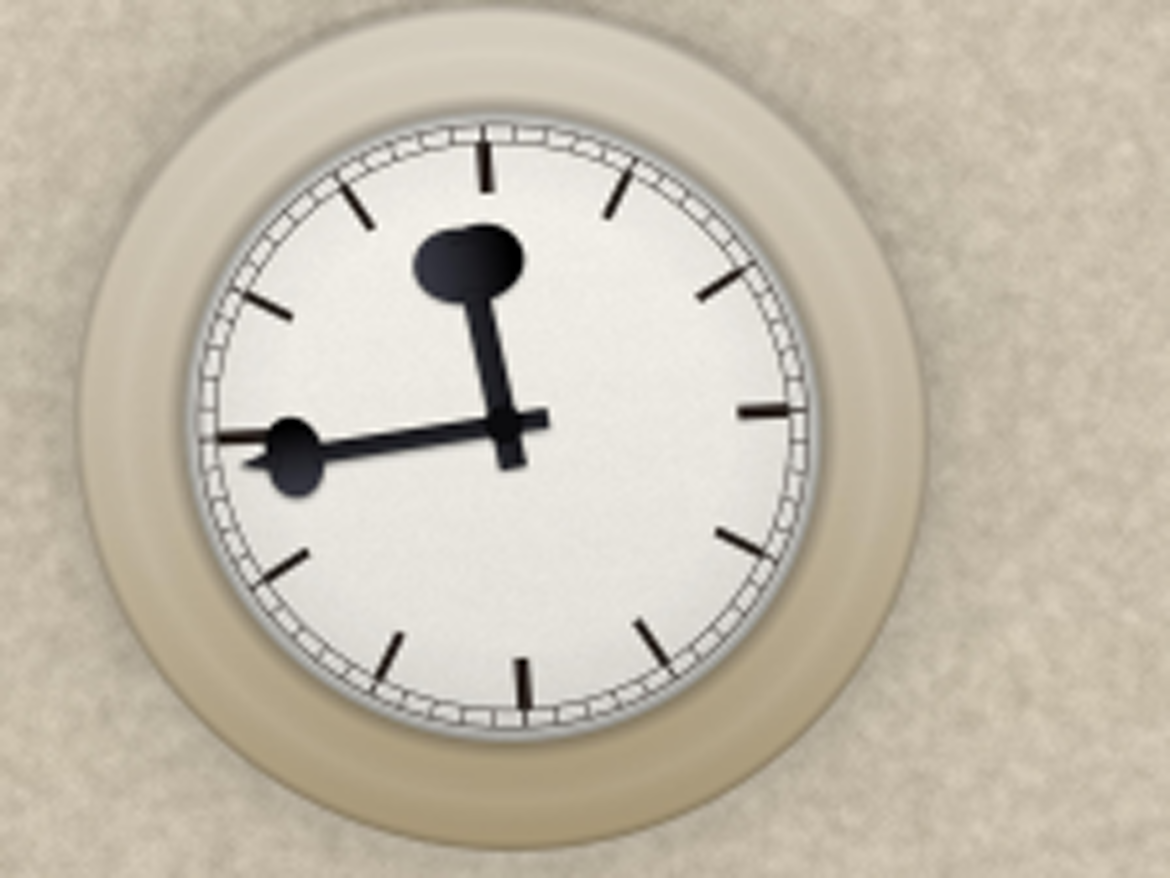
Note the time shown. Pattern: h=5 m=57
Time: h=11 m=44
